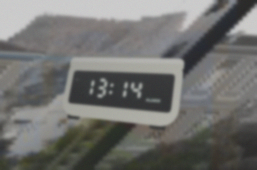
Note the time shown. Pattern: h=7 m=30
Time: h=13 m=14
